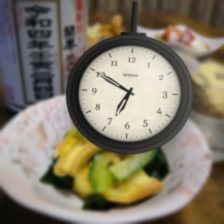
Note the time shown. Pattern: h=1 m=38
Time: h=6 m=50
